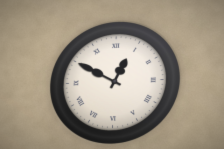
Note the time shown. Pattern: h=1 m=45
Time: h=12 m=50
